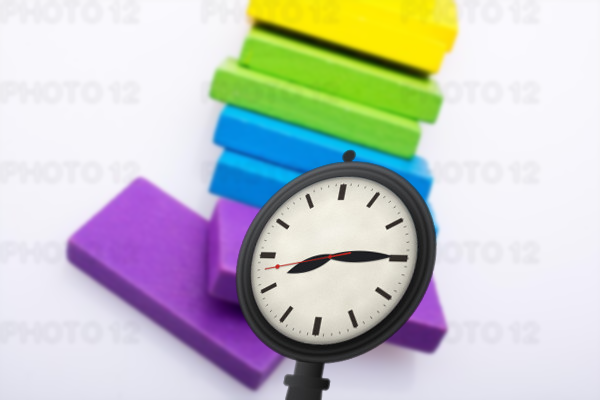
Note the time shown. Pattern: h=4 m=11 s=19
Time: h=8 m=14 s=43
